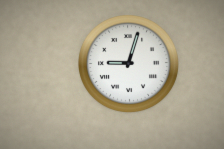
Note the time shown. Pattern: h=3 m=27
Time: h=9 m=3
